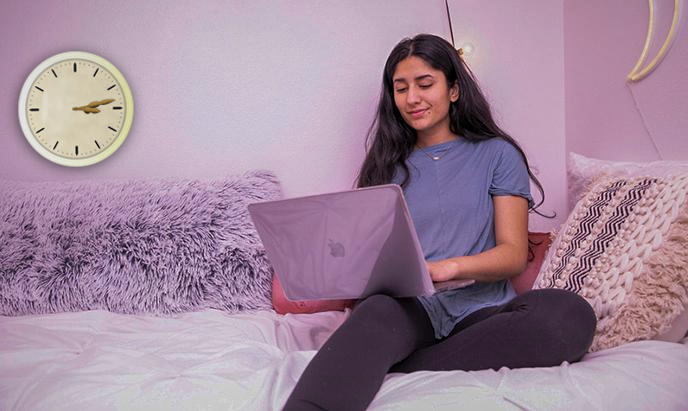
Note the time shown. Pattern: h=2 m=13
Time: h=3 m=13
